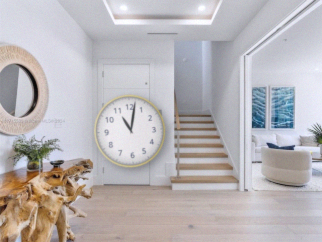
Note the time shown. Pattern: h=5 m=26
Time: h=11 m=2
